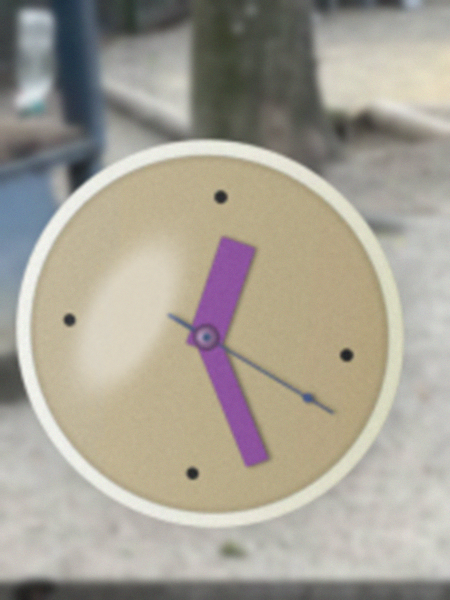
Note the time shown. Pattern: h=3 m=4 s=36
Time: h=12 m=25 s=19
